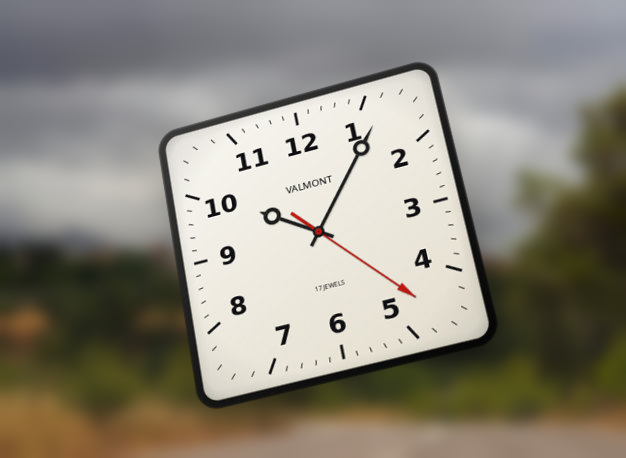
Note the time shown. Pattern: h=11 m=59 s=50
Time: h=10 m=6 s=23
